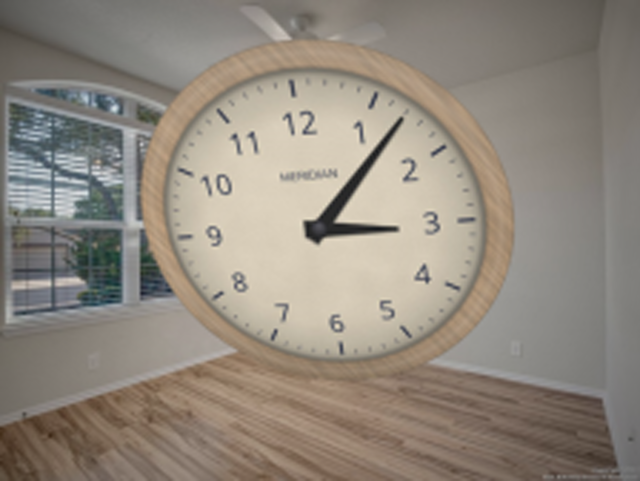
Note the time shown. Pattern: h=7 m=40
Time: h=3 m=7
